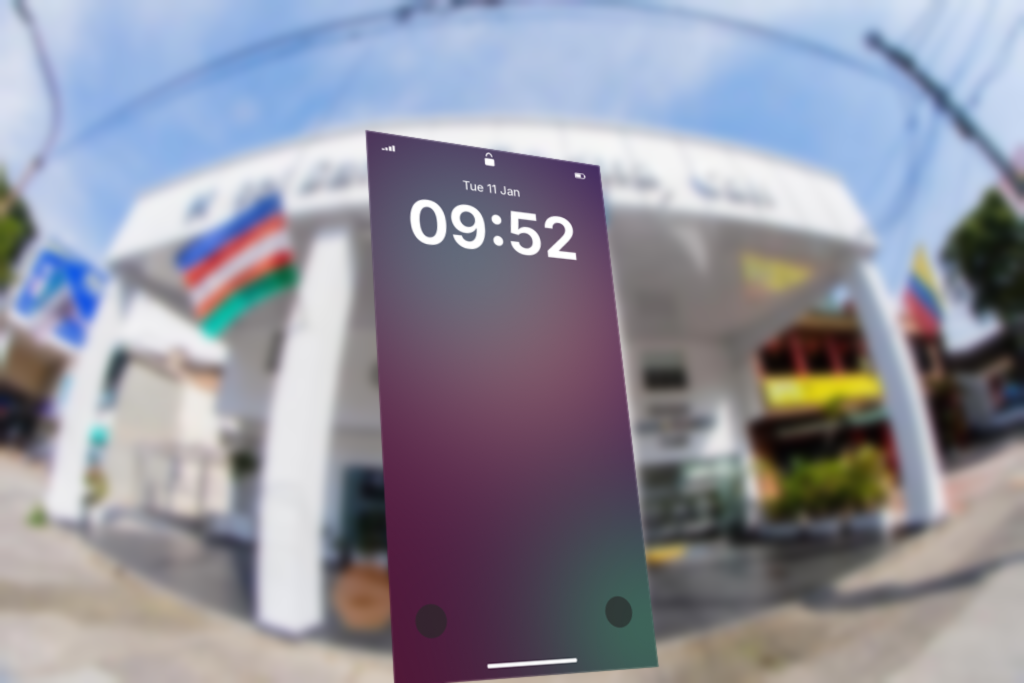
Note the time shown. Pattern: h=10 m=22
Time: h=9 m=52
